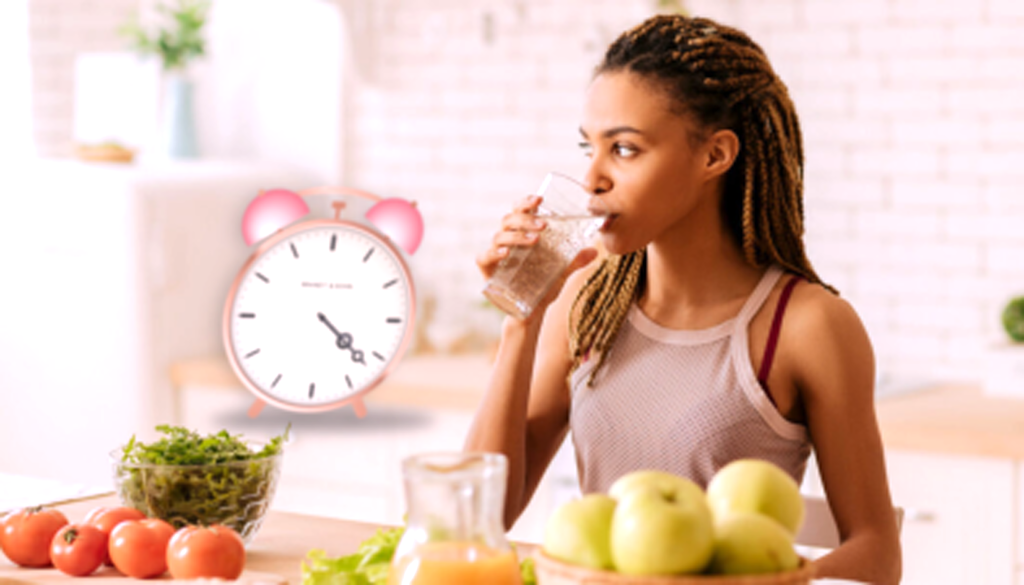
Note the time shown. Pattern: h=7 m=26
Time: h=4 m=22
